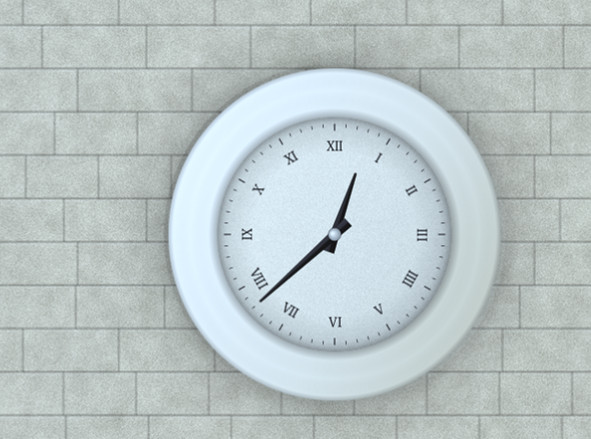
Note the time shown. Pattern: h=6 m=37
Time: h=12 m=38
